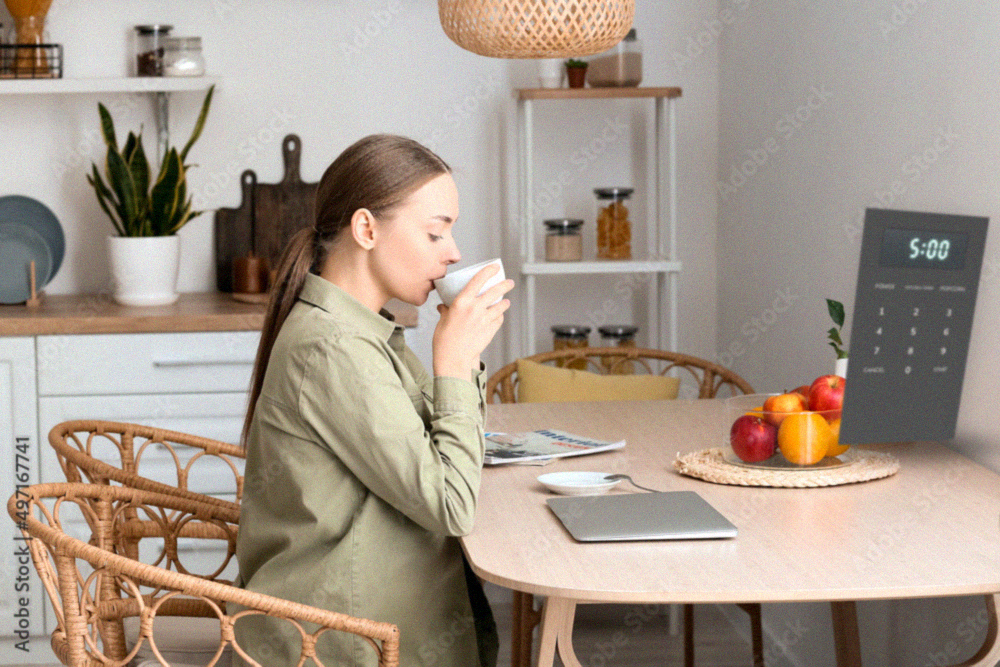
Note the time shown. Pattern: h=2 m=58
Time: h=5 m=0
